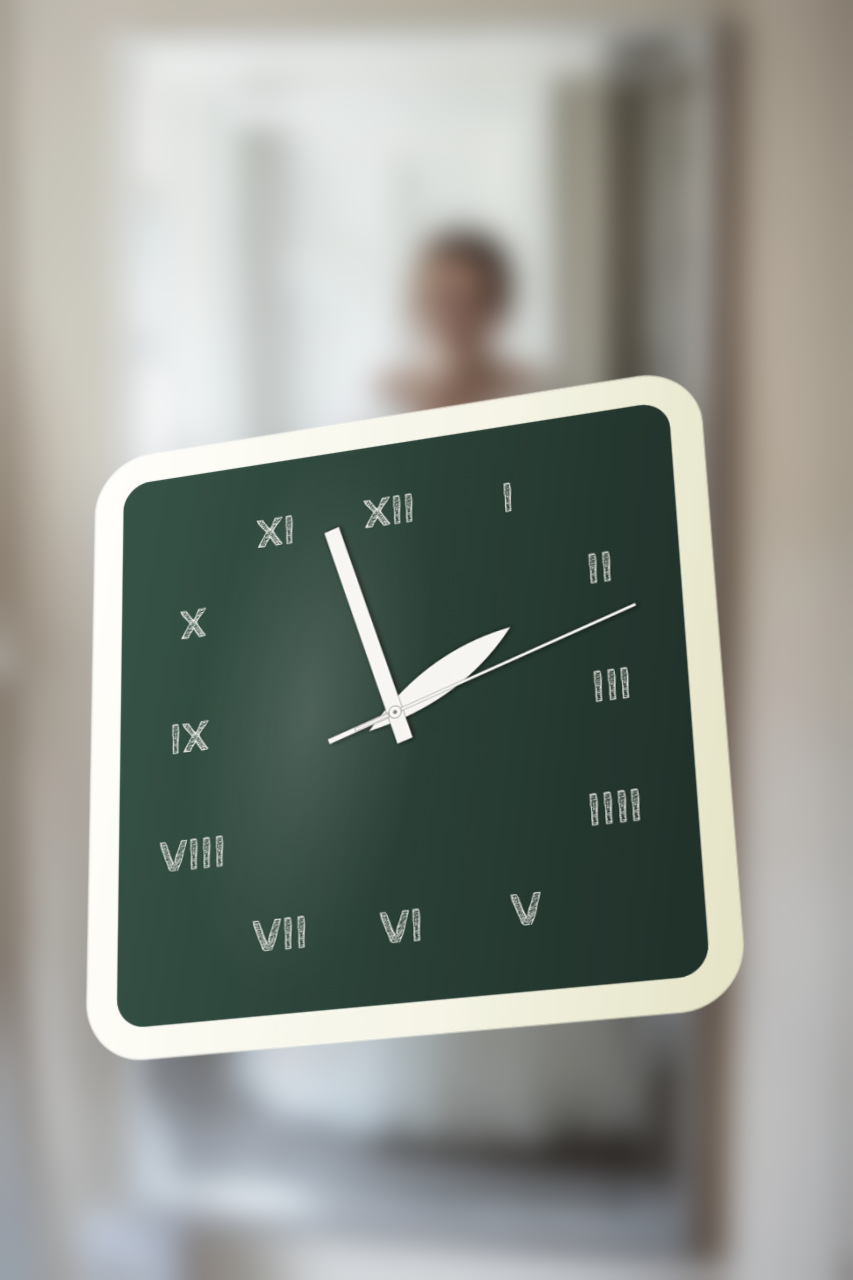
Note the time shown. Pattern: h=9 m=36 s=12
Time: h=1 m=57 s=12
